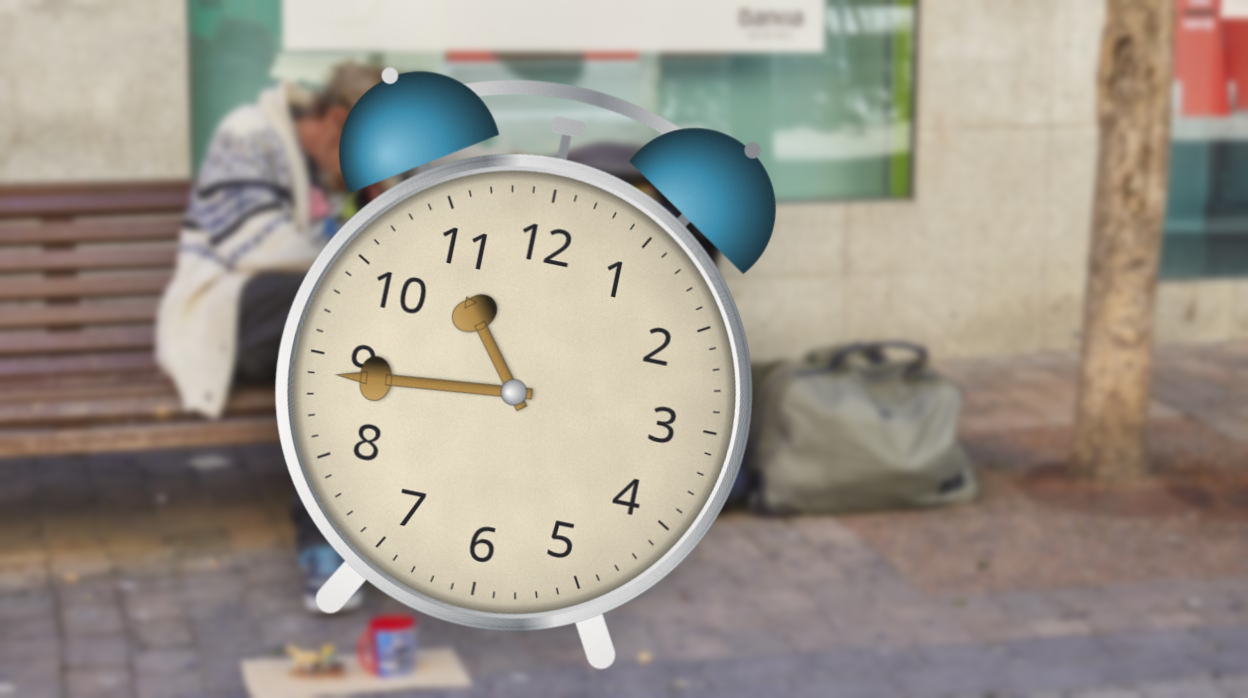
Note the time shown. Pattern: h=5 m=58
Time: h=10 m=44
